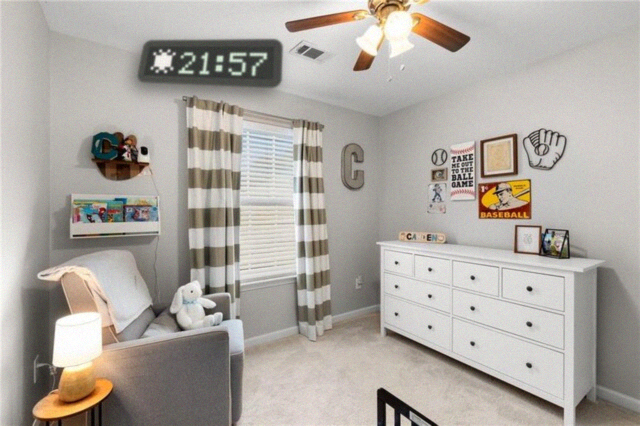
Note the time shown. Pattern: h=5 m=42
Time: h=21 m=57
